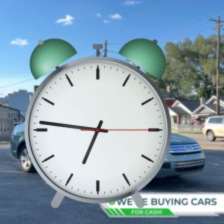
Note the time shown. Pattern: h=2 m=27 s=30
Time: h=6 m=46 s=15
